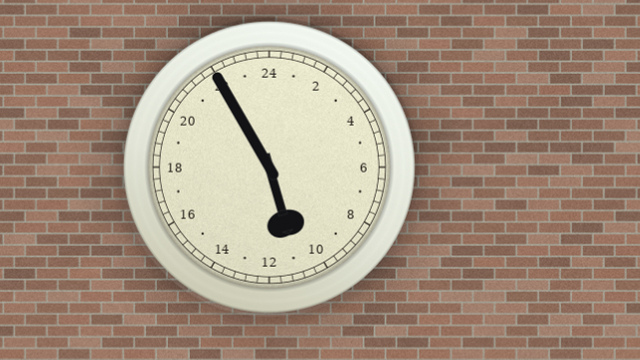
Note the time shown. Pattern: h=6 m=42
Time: h=10 m=55
